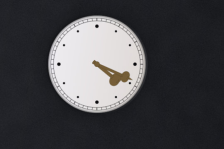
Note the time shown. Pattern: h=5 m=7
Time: h=4 m=19
